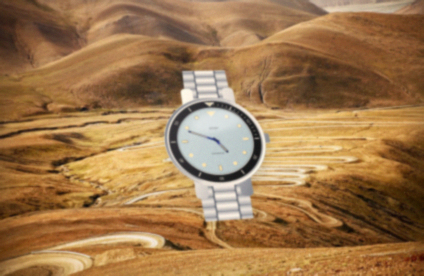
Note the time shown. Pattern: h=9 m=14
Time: h=4 m=49
